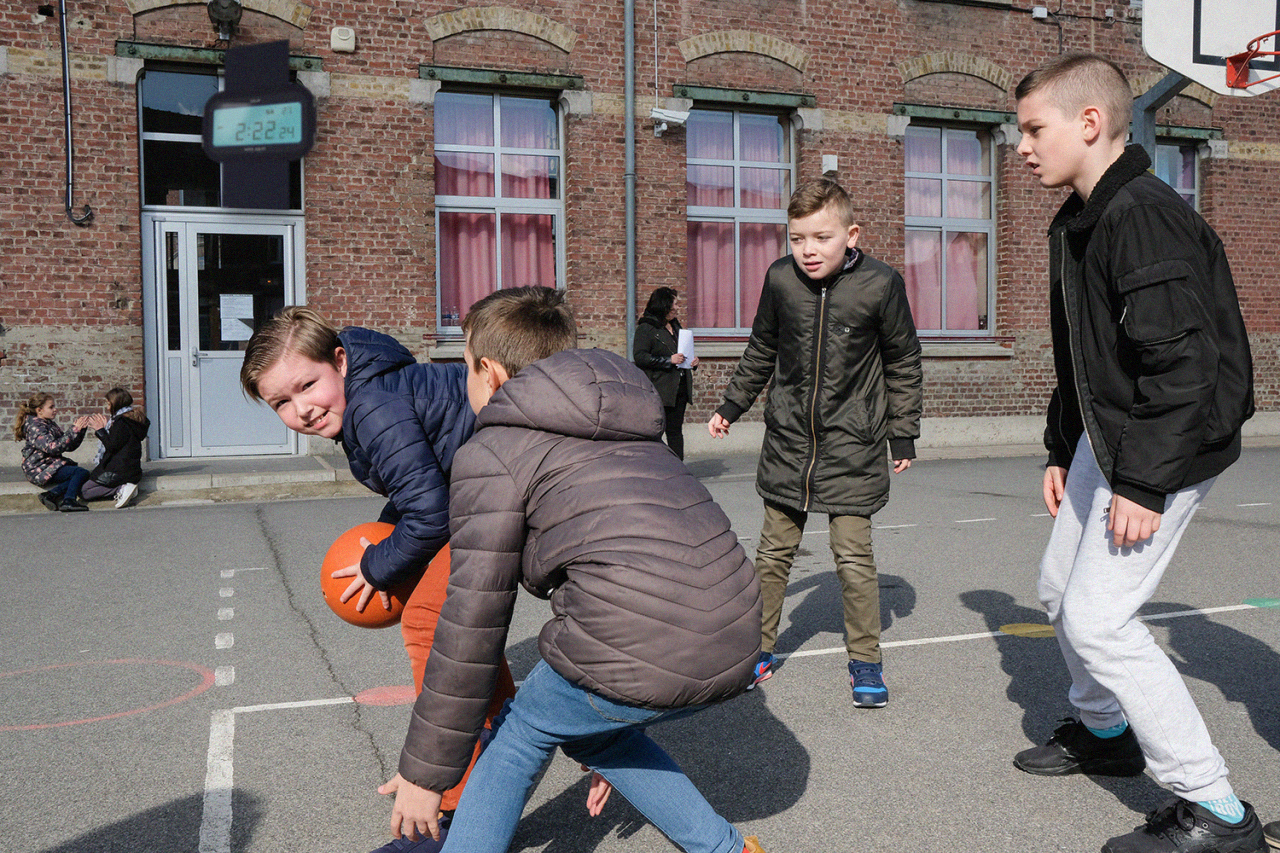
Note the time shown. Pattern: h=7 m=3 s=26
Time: h=2 m=22 s=24
